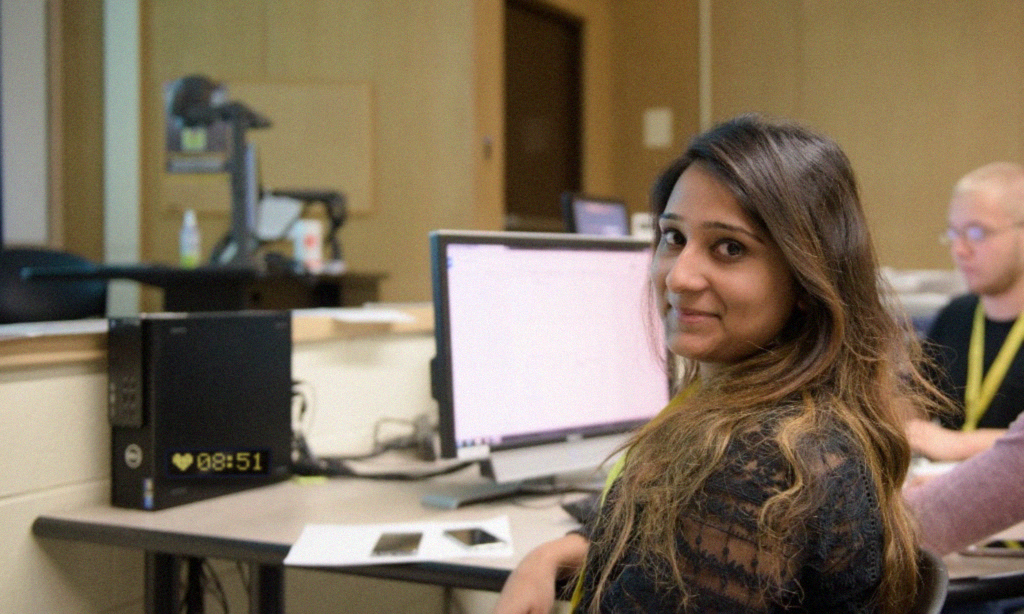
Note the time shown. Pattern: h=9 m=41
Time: h=8 m=51
